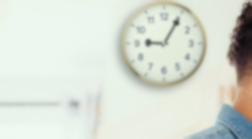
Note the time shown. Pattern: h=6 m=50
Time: h=9 m=5
